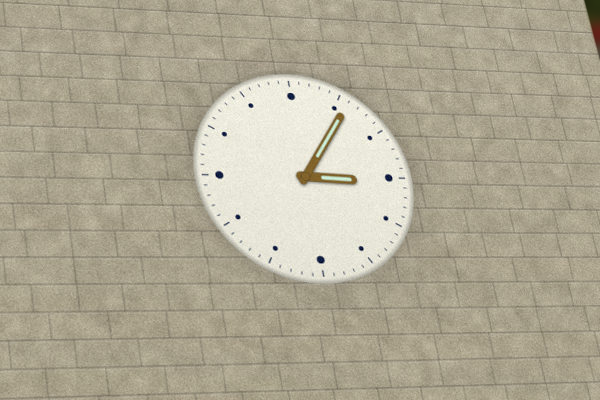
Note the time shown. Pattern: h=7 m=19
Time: h=3 m=6
